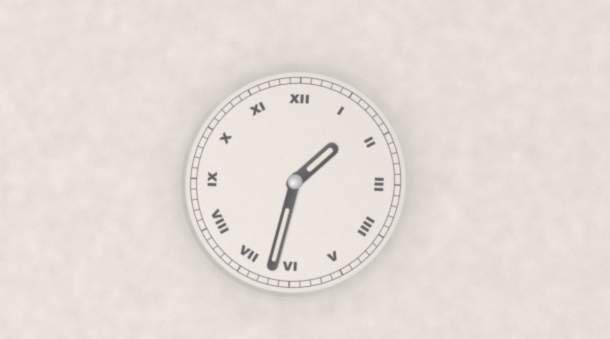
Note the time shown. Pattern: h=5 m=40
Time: h=1 m=32
